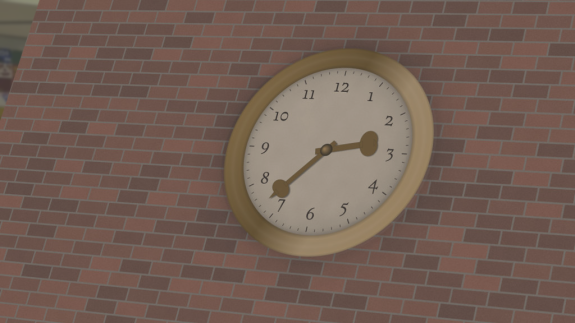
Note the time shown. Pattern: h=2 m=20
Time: h=2 m=37
